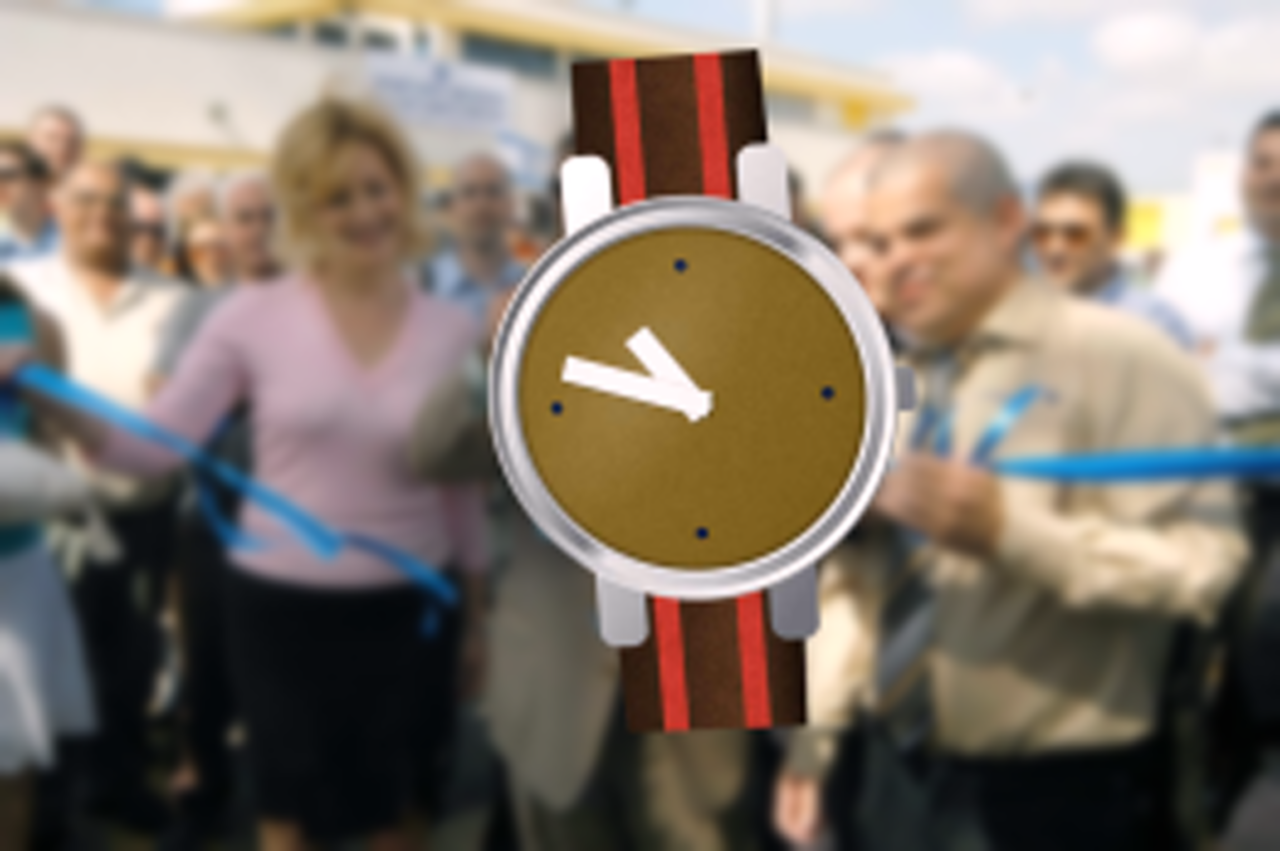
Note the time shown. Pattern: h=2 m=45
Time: h=10 m=48
